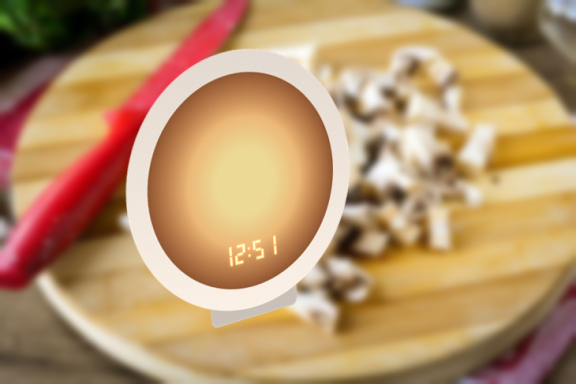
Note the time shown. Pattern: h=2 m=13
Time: h=12 m=51
